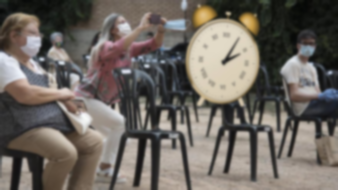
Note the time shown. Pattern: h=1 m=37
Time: h=2 m=5
